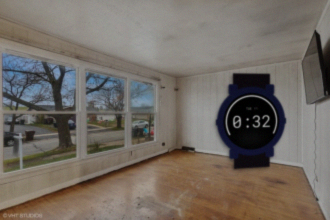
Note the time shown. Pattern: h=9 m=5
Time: h=0 m=32
